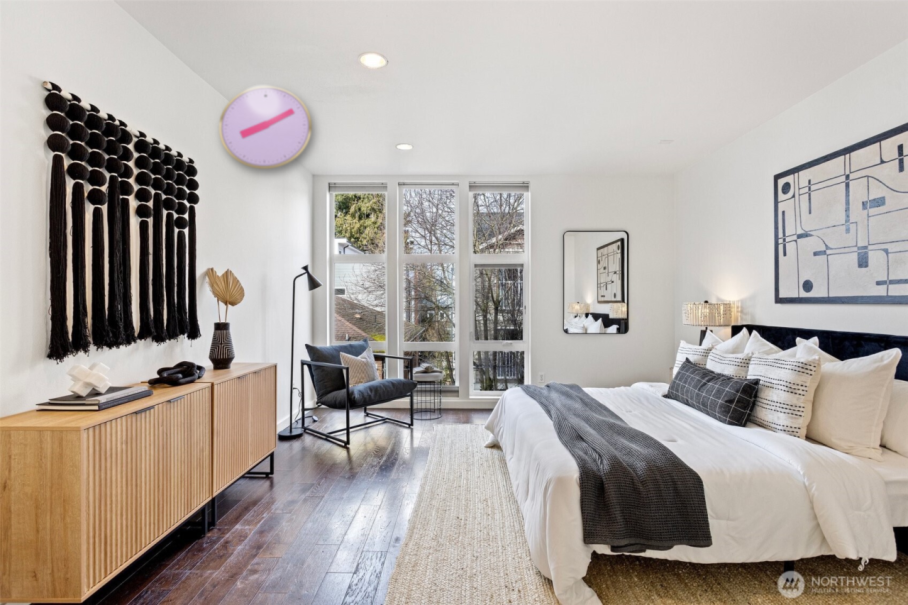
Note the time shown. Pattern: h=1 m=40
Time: h=8 m=10
